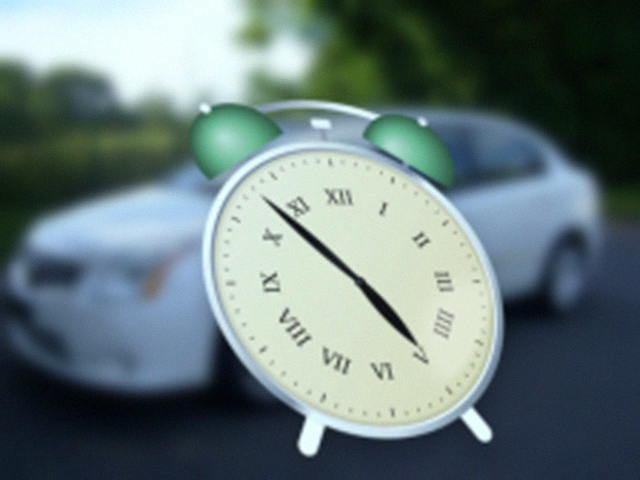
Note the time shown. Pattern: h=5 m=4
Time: h=4 m=53
